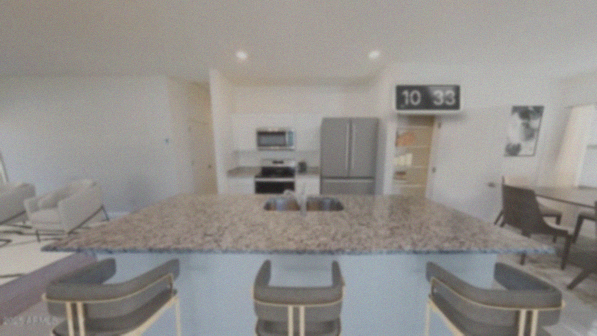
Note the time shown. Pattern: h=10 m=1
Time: h=10 m=33
